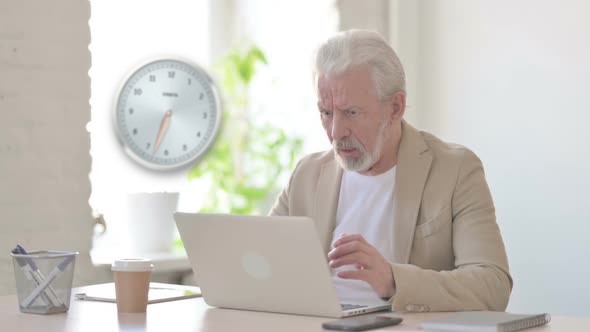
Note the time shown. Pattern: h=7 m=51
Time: h=6 m=33
